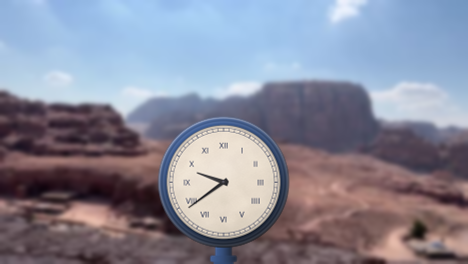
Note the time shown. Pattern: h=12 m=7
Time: h=9 m=39
